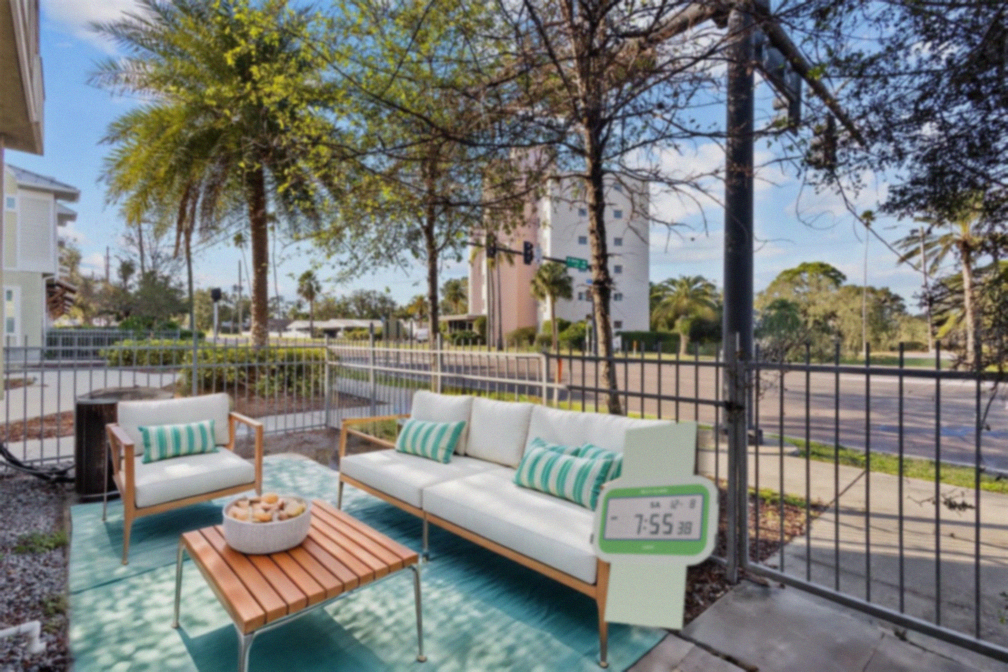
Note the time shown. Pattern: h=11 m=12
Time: h=7 m=55
